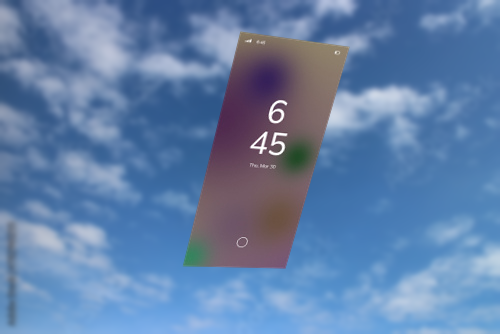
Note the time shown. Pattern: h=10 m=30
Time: h=6 m=45
